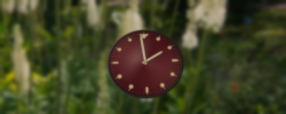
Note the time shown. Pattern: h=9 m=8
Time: h=1 m=59
